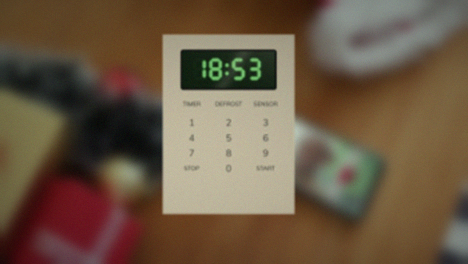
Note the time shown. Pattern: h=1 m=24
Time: h=18 m=53
